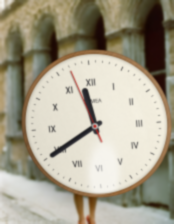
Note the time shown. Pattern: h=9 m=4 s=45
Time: h=11 m=39 s=57
